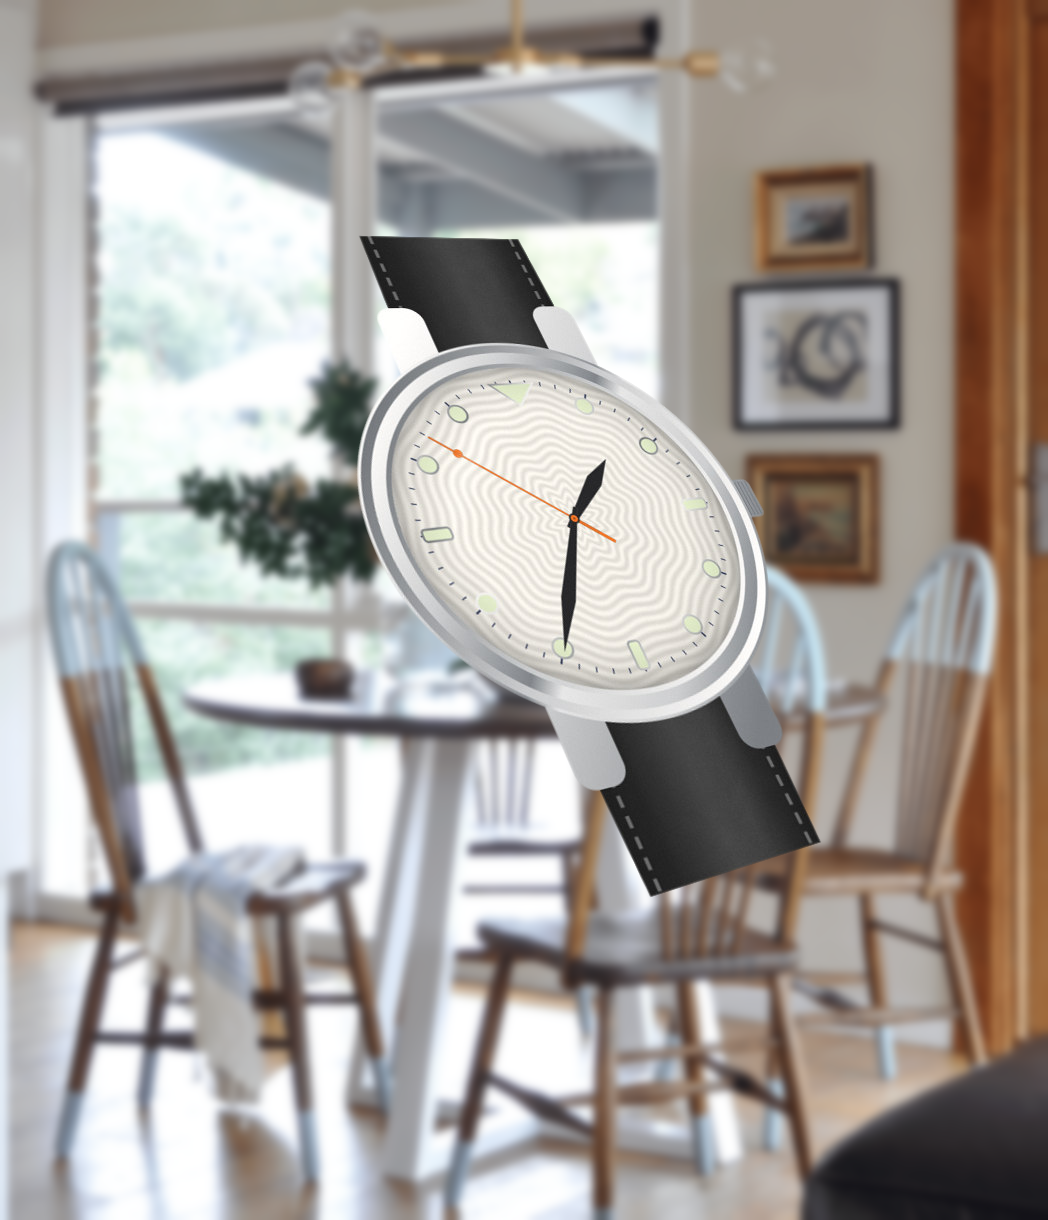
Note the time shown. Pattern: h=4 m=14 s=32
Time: h=1 m=34 s=52
